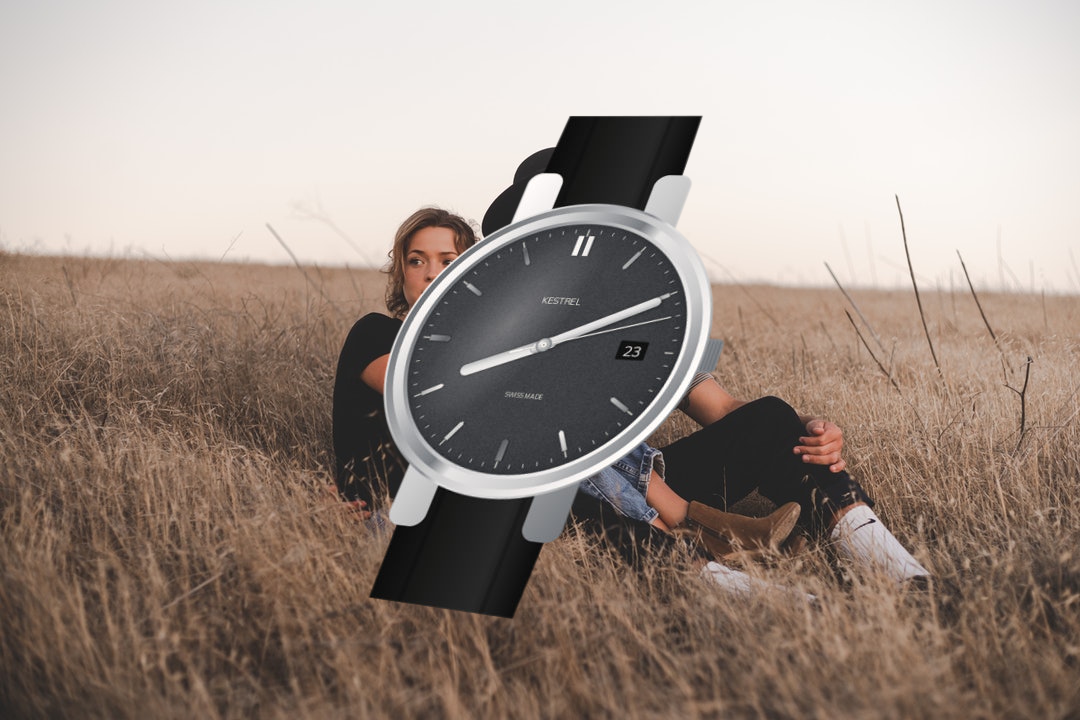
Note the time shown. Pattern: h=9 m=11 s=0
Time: h=8 m=10 s=12
